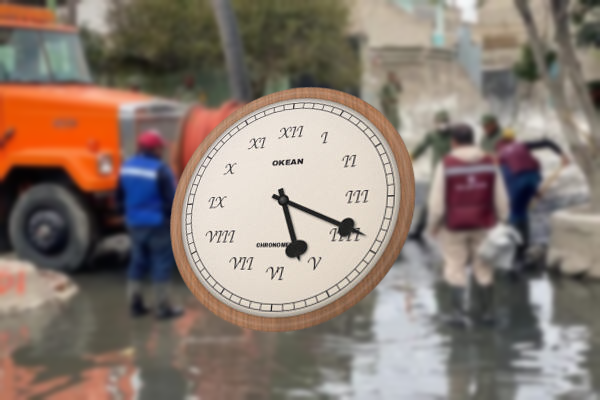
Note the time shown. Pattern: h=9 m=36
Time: h=5 m=19
